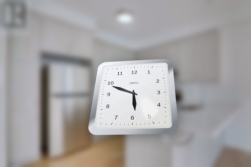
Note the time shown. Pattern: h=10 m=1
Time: h=5 m=49
